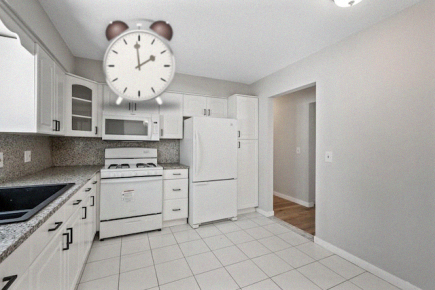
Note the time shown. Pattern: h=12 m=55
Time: h=1 m=59
